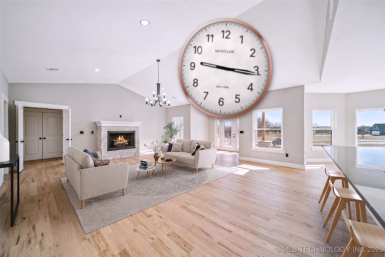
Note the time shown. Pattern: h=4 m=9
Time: h=9 m=16
